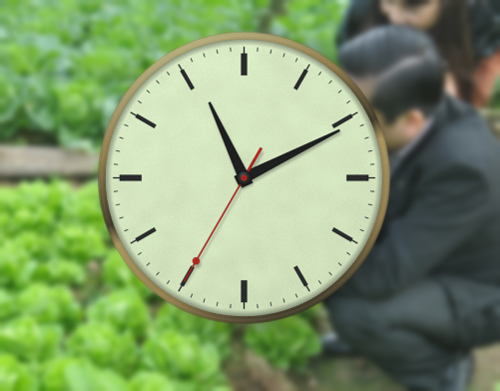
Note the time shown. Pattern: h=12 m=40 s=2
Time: h=11 m=10 s=35
